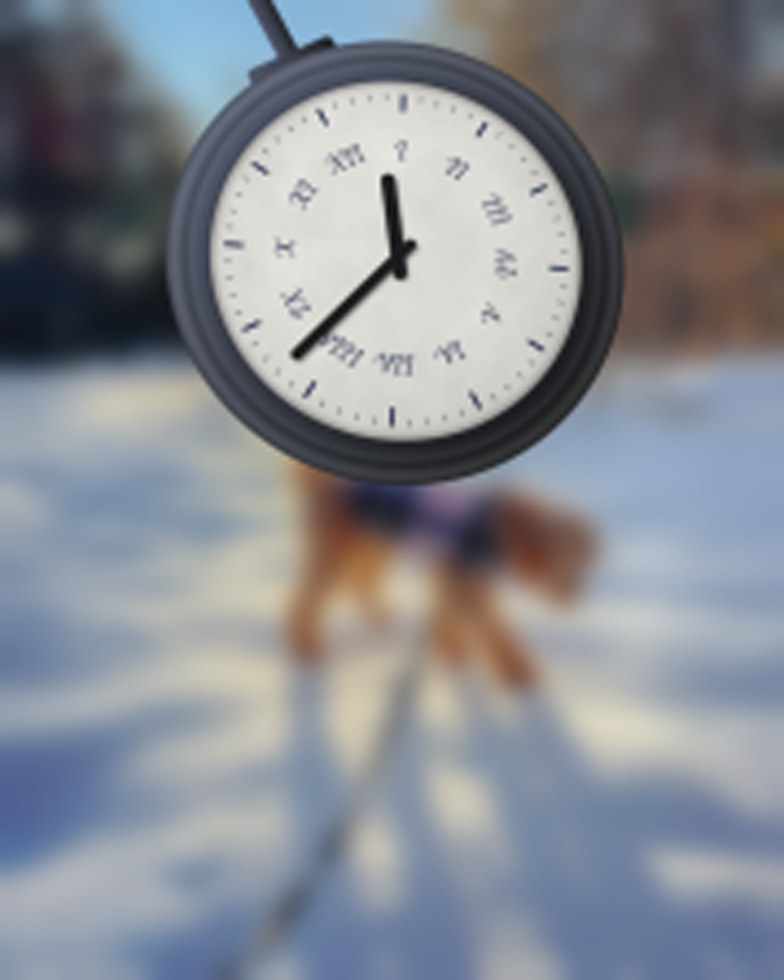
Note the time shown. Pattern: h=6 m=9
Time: h=12 m=42
